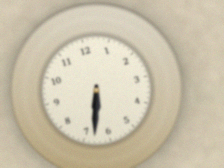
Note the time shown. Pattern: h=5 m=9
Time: h=6 m=33
